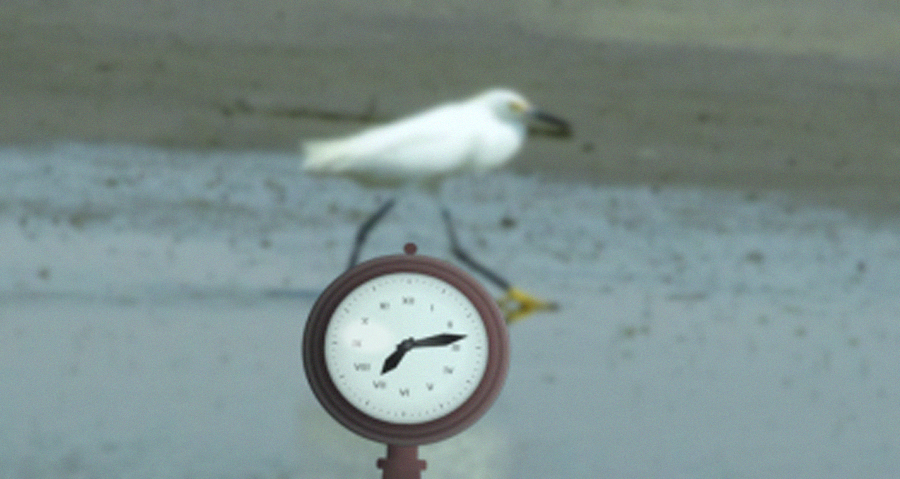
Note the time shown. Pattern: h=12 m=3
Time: h=7 m=13
